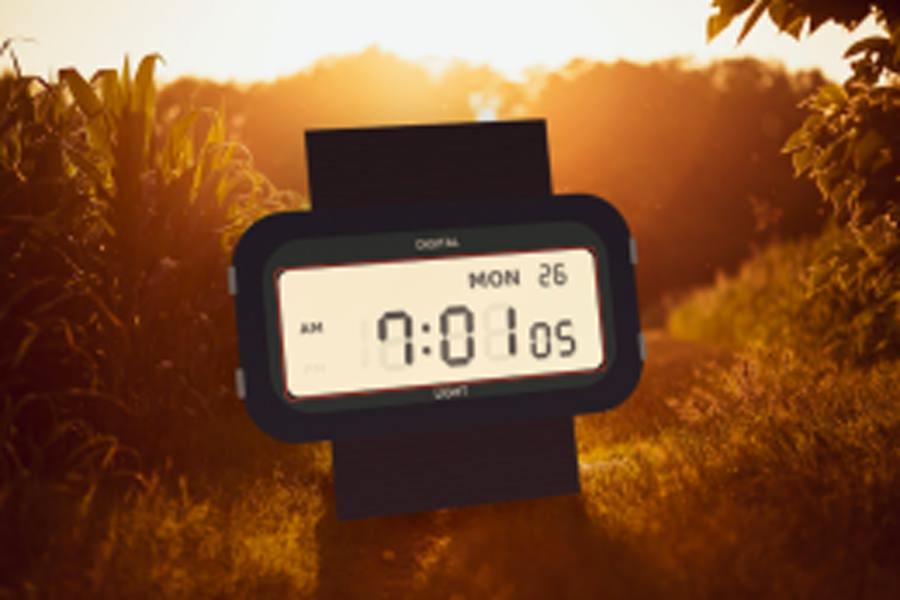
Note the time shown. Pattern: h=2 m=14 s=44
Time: h=7 m=1 s=5
